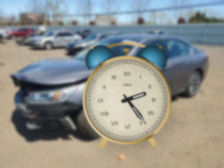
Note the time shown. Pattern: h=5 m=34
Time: h=2 m=24
